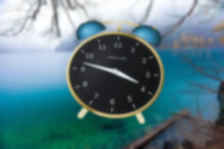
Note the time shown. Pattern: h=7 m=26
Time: h=3 m=47
